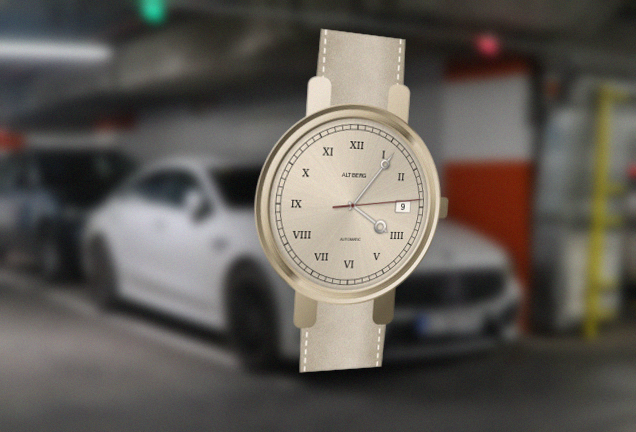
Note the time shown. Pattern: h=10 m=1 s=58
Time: h=4 m=6 s=14
